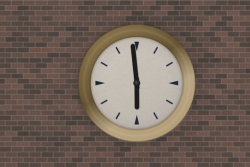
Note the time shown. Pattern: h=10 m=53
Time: h=5 m=59
